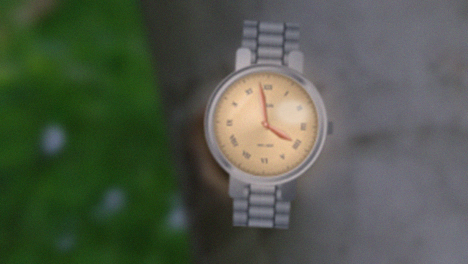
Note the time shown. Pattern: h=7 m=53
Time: h=3 m=58
